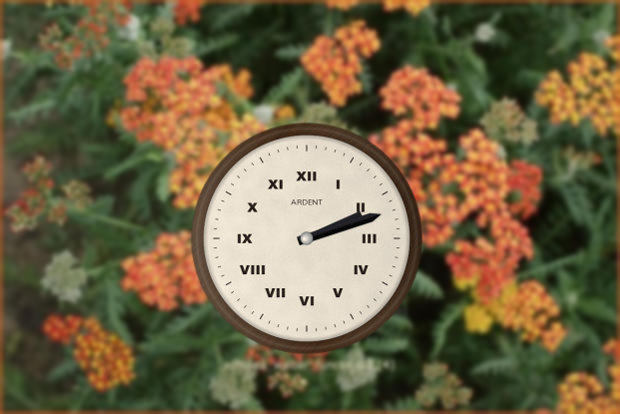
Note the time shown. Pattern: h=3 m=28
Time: h=2 m=12
